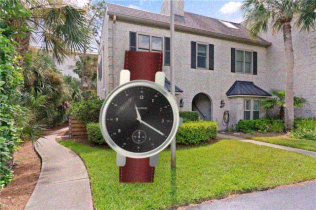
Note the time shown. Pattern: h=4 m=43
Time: h=11 m=20
